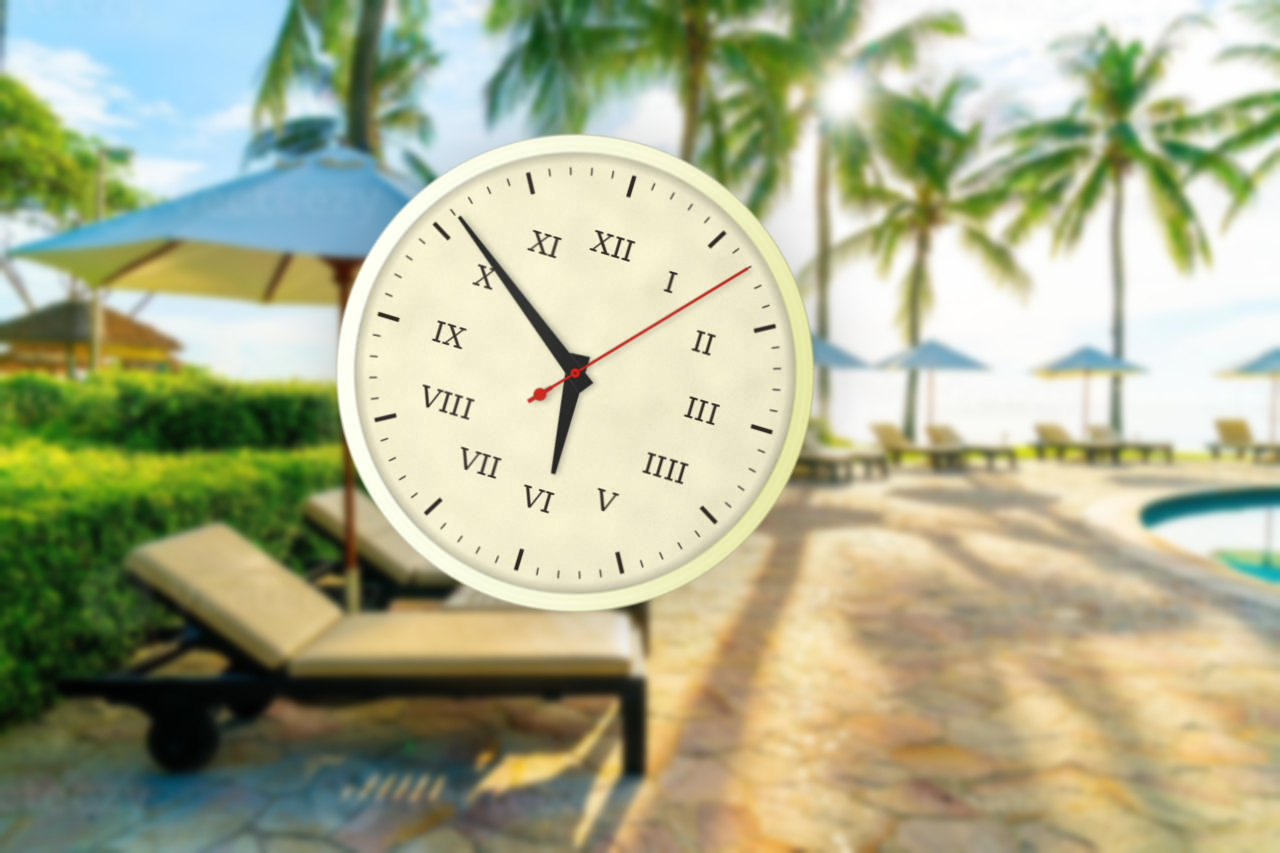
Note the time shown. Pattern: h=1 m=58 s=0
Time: h=5 m=51 s=7
